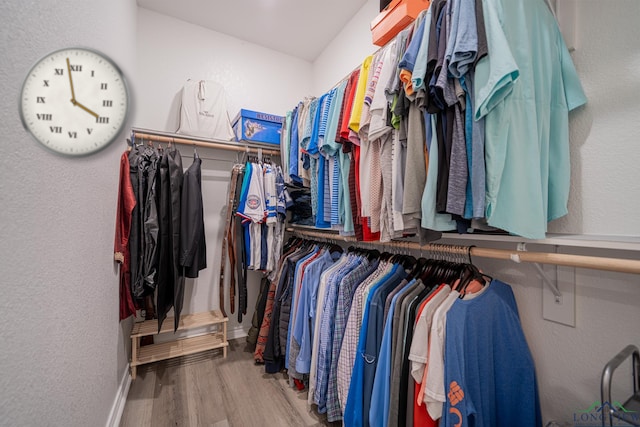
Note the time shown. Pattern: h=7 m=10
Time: h=3 m=58
